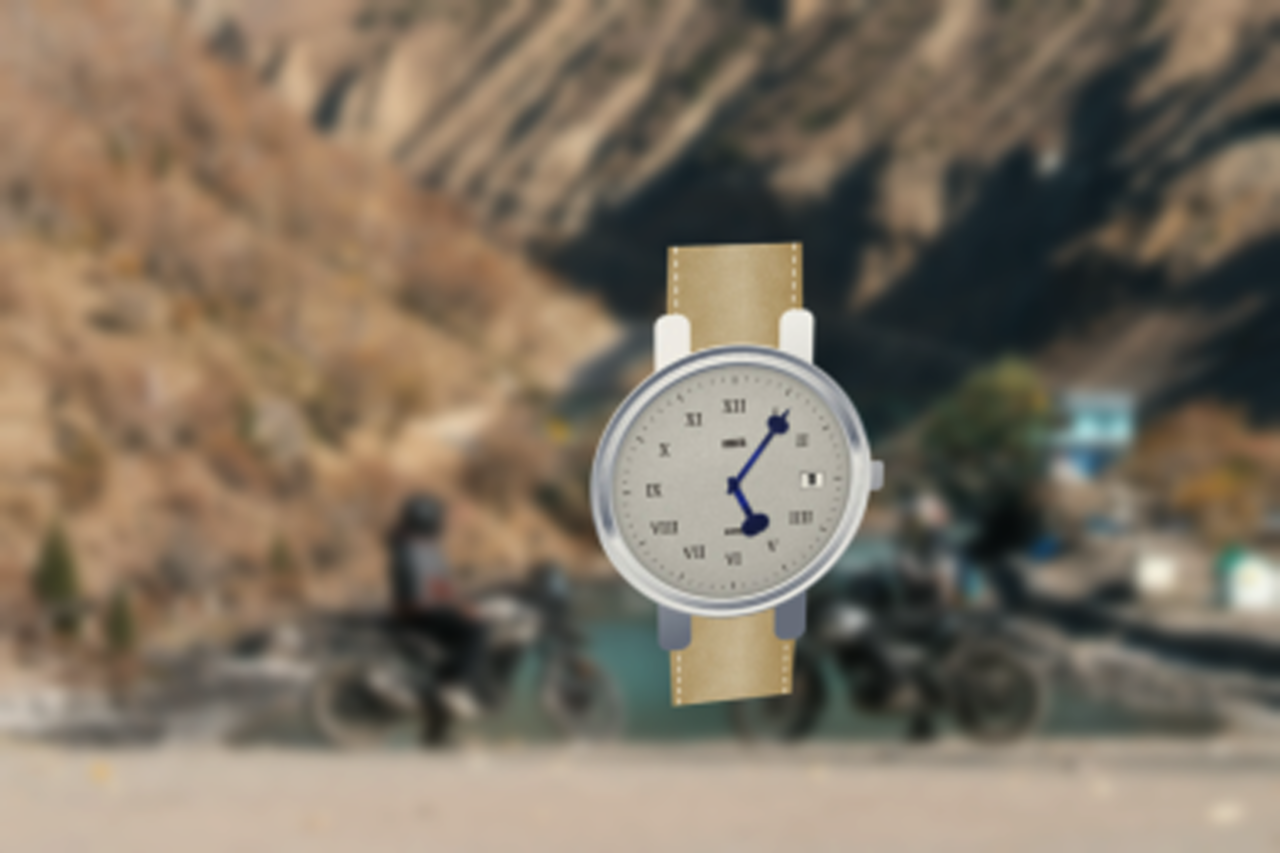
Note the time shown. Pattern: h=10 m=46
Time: h=5 m=6
